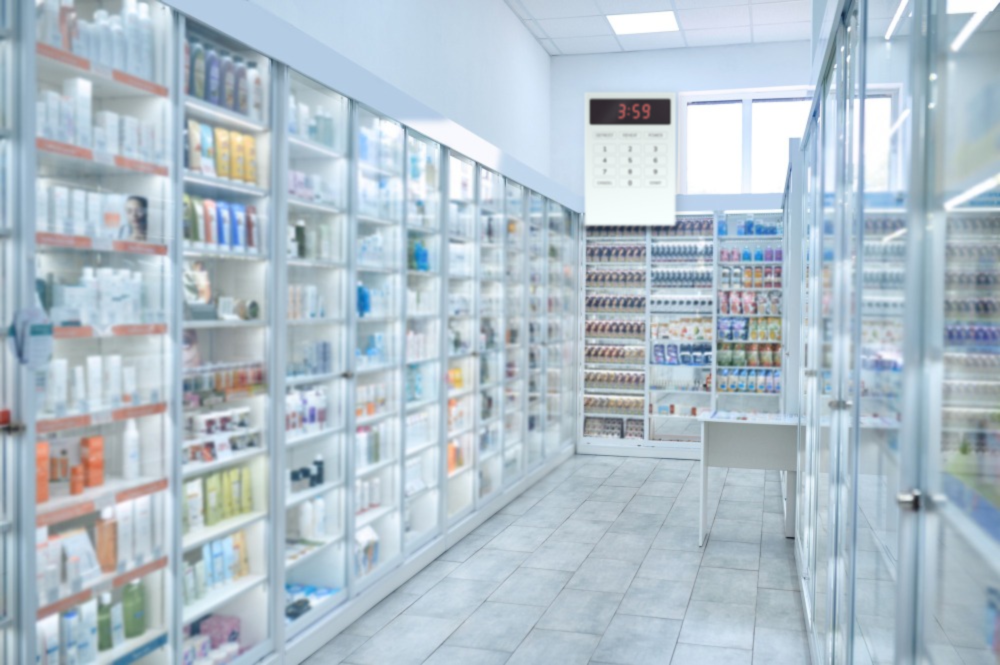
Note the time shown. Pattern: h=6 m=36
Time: h=3 m=59
